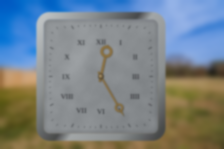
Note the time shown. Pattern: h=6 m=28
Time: h=12 m=25
